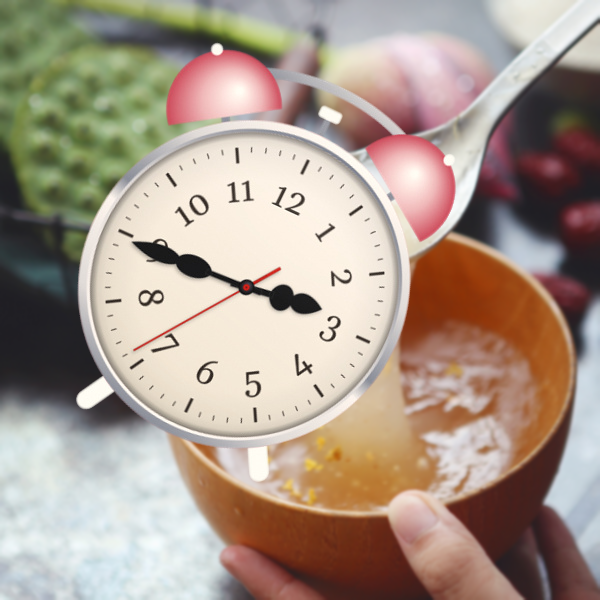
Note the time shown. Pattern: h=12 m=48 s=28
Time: h=2 m=44 s=36
